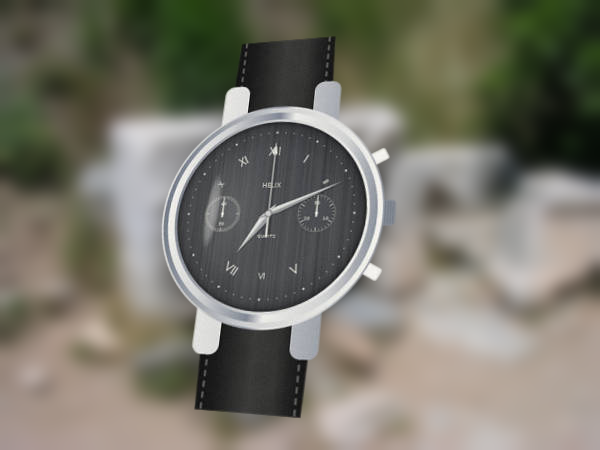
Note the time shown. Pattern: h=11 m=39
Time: h=7 m=11
